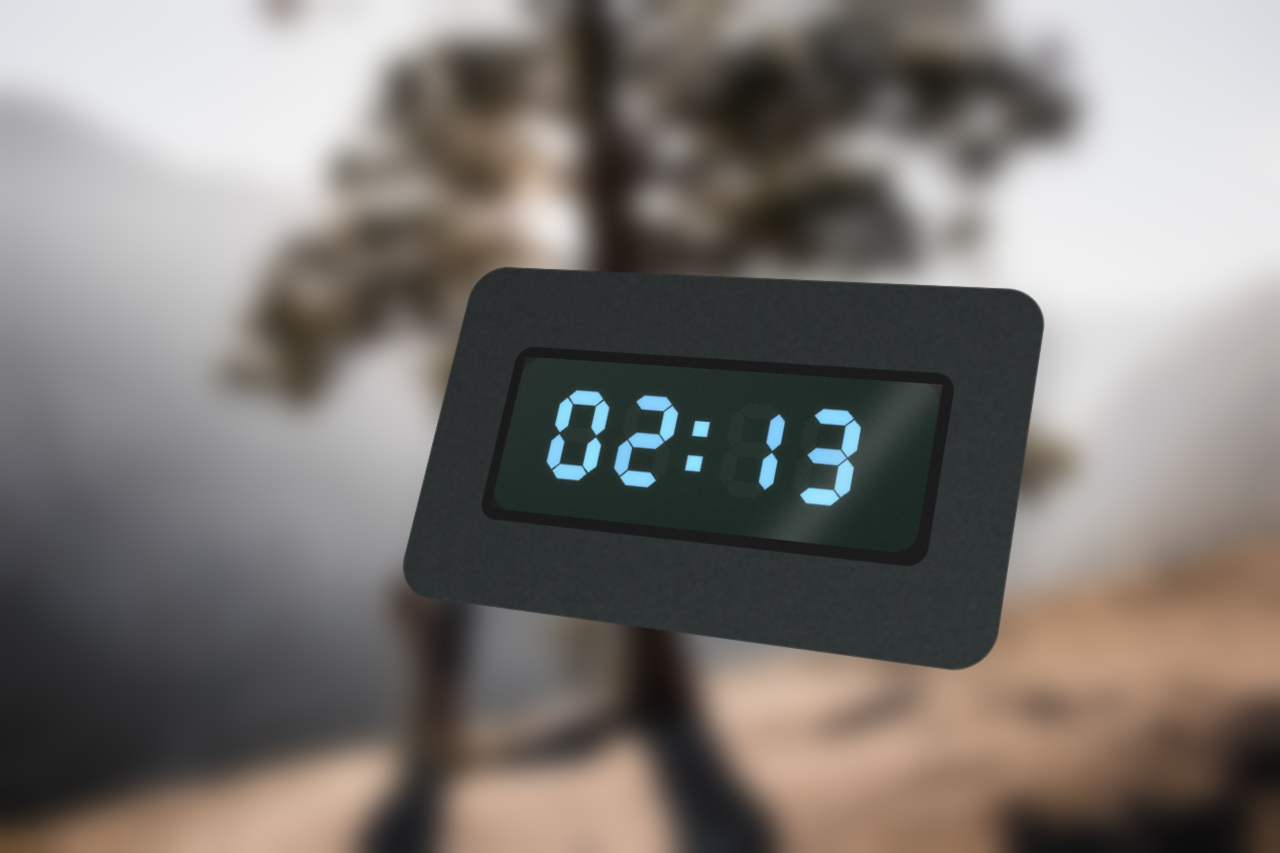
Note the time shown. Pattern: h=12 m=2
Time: h=2 m=13
